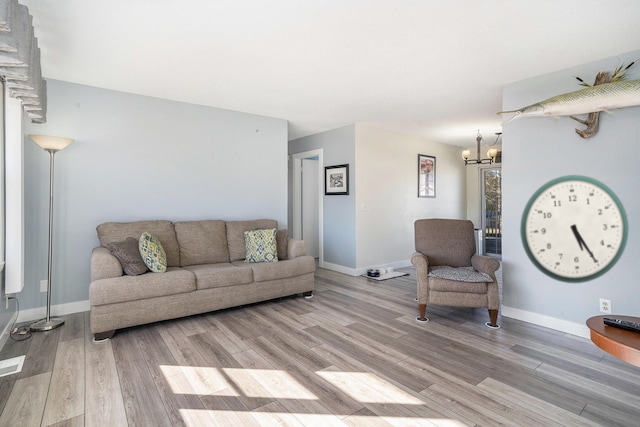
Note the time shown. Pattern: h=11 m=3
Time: h=5 m=25
